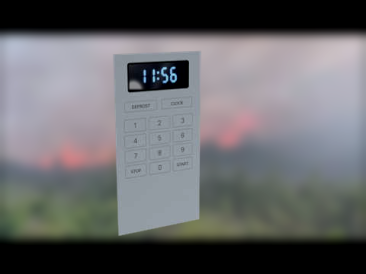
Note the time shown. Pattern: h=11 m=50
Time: h=11 m=56
